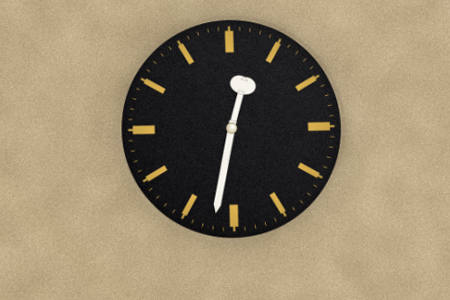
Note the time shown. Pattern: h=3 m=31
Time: h=12 m=32
